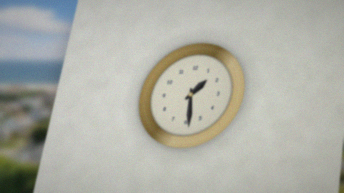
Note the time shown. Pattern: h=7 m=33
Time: h=1 m=29
